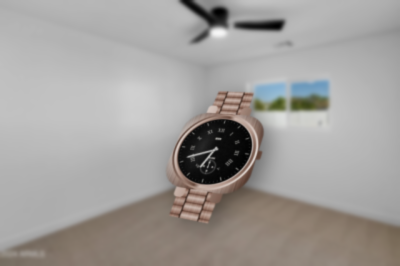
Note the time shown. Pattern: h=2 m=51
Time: h=6 m=41
